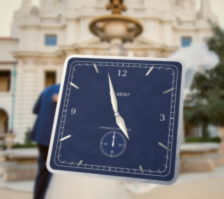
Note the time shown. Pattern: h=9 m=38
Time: h=4 m=57
